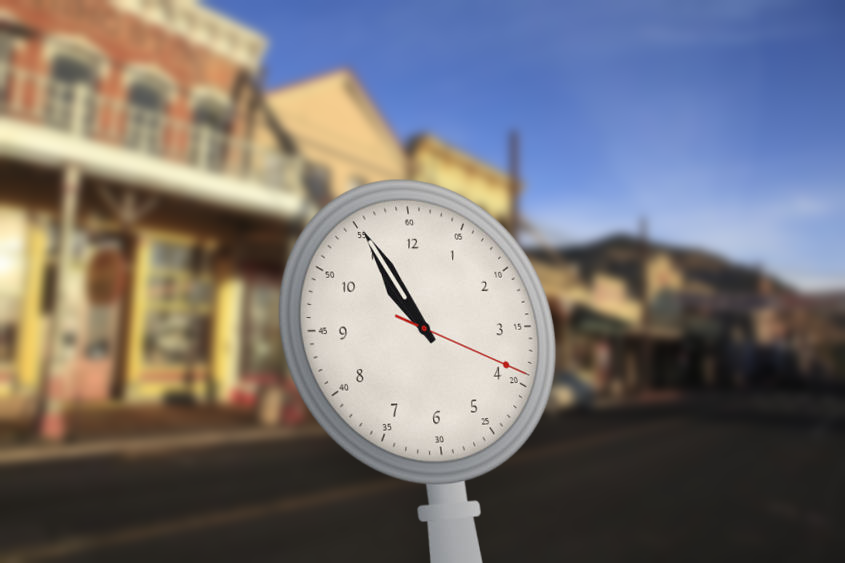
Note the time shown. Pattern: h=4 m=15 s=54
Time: h=10 m=55 s=19
